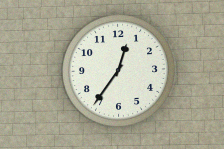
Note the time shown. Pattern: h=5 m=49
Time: h=12 m=36
